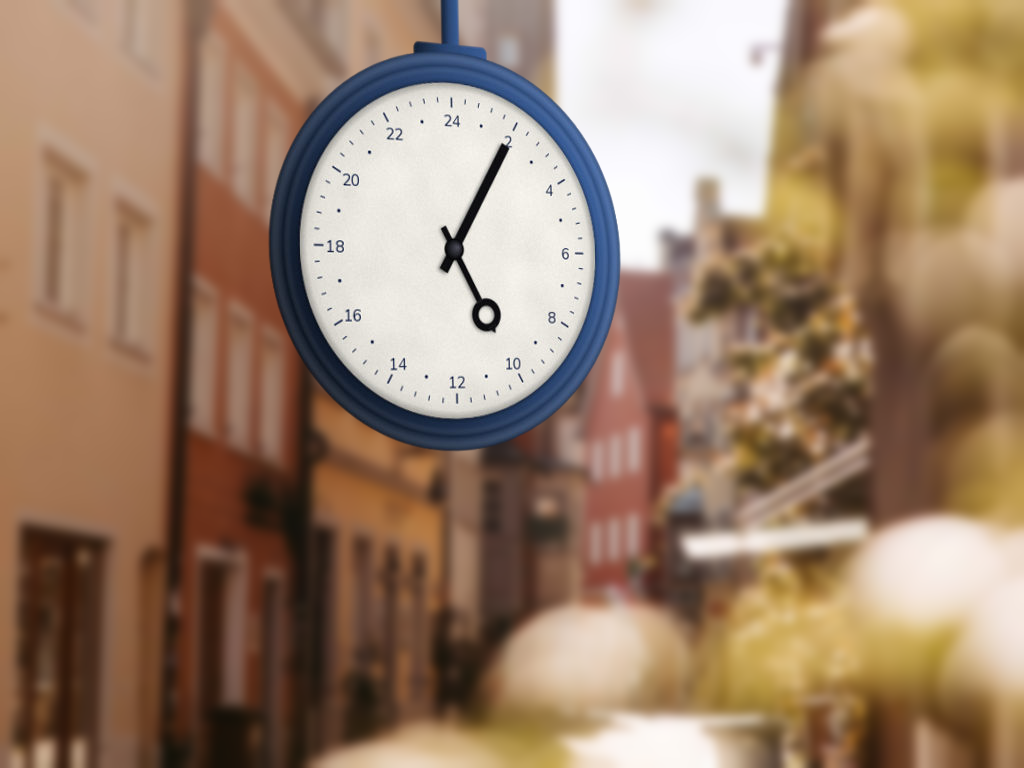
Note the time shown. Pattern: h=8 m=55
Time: h=10 m=5
